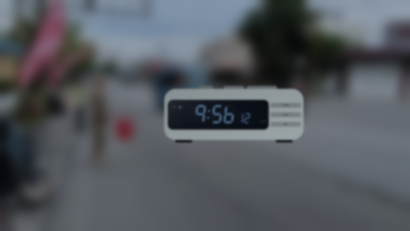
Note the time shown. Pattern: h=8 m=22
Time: h=9 m=56
